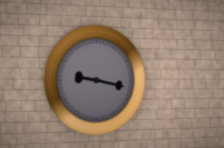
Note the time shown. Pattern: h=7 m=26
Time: h=9 m=17
